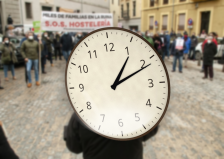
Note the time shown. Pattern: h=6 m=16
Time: h=1 m=11
